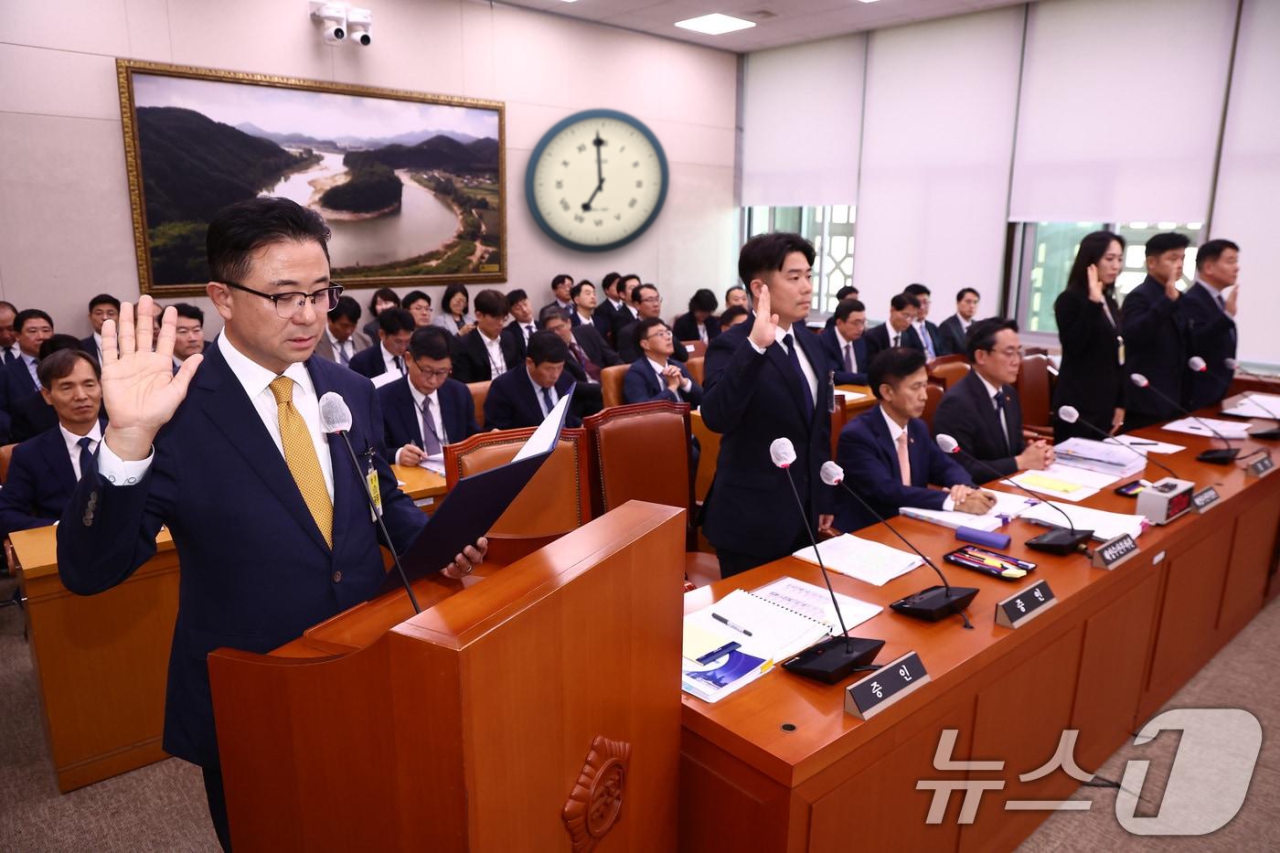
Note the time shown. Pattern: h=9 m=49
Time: h=6 m=59
